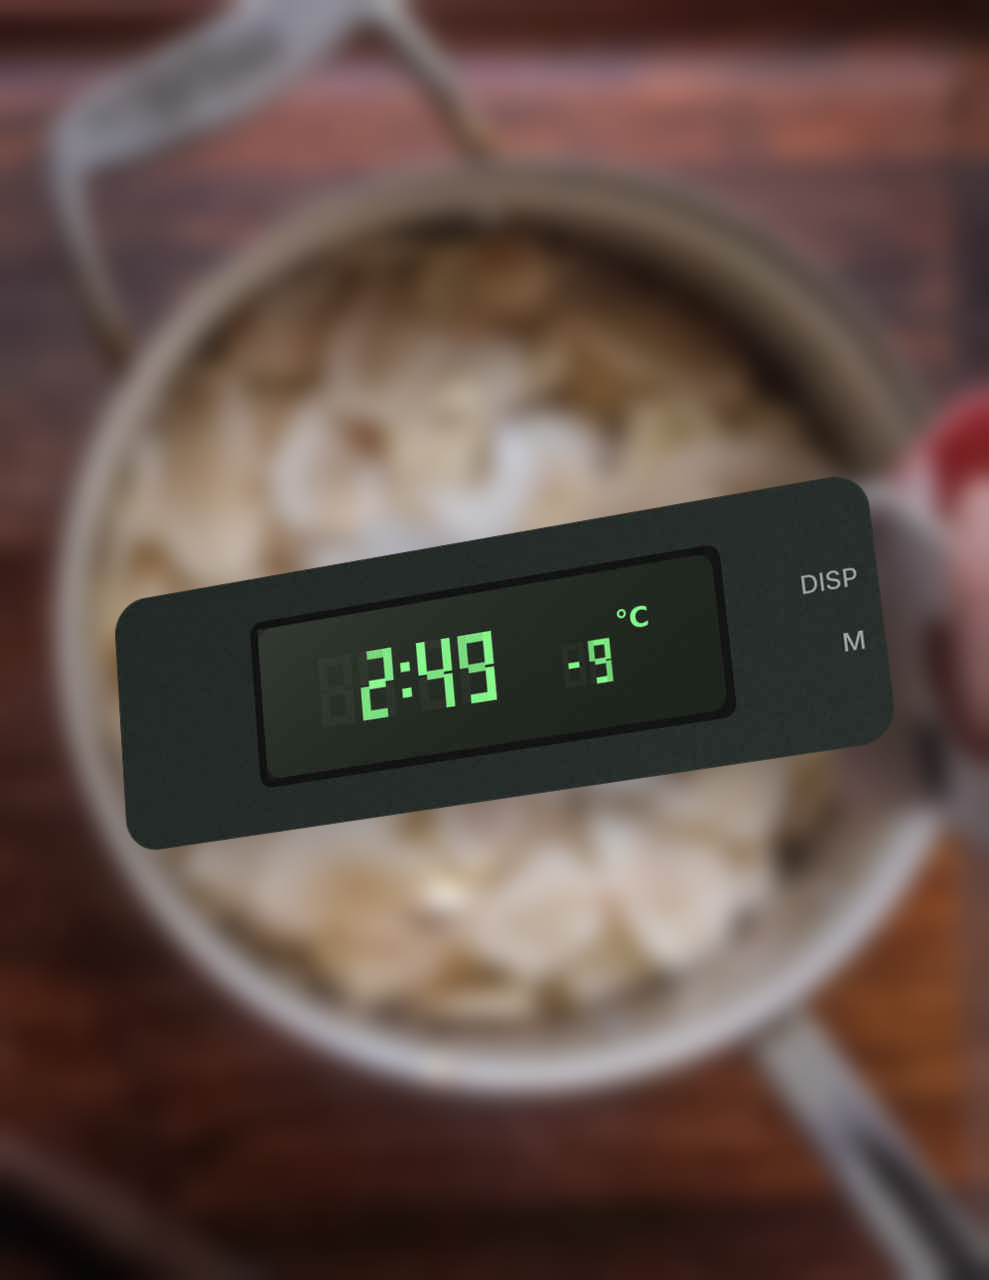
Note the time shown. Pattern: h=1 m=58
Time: h=2 m=49
